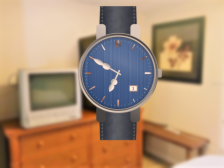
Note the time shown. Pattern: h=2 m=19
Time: h=6 m=50
